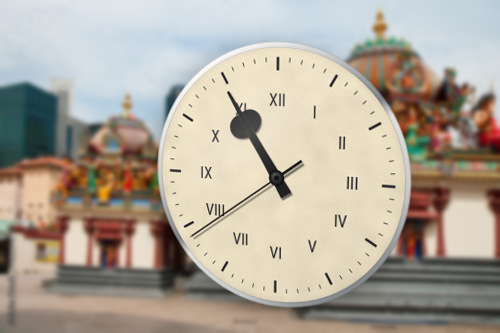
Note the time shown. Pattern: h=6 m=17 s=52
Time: h=10 m=54 s=39
